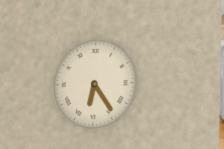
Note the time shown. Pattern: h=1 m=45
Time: h=6 m=24
